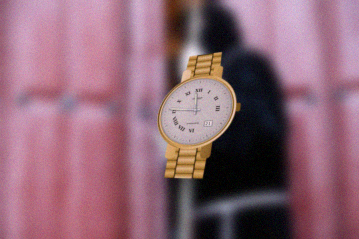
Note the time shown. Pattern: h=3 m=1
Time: h=11 m=46
